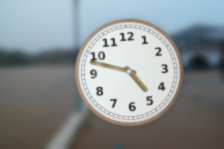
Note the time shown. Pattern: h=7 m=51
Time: h=4 m=48
